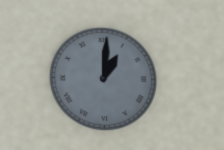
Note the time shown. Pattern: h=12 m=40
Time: h=1 m=1
